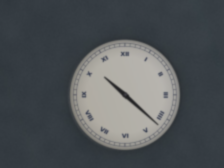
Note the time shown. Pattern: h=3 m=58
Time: h=10 m=22
